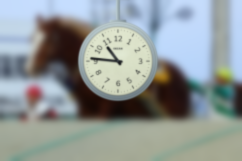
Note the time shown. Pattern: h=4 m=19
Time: h=10 m=46
